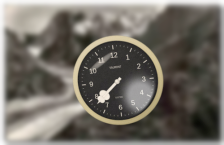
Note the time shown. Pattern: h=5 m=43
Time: h=7 m=38
